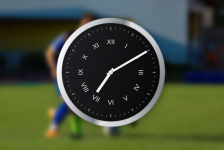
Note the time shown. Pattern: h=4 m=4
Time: h=7 m=10
